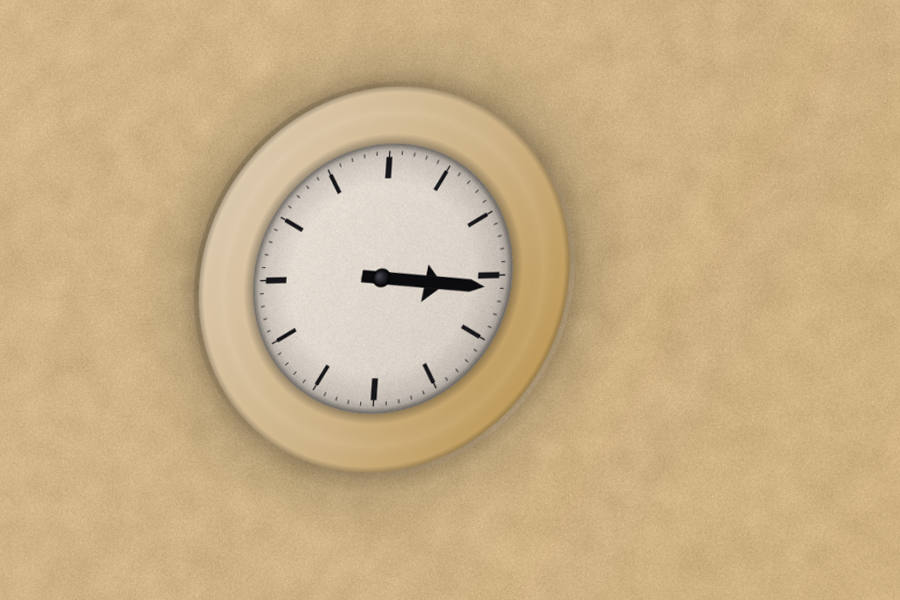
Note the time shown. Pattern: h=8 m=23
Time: h=3 m=16
